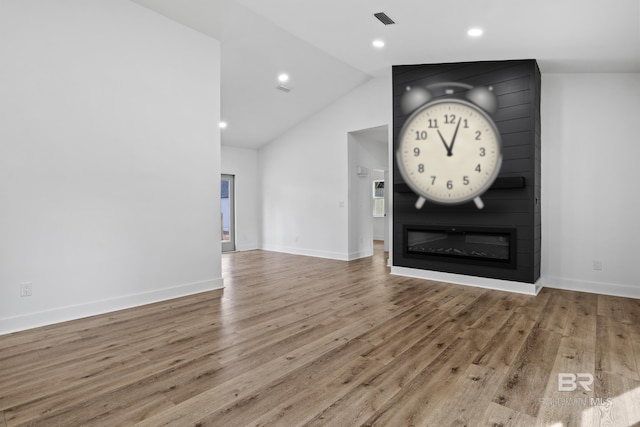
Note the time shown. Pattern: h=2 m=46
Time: h=11 m=3
